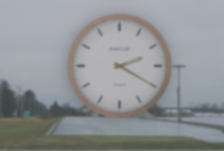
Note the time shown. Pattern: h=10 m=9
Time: h=2 m=20
